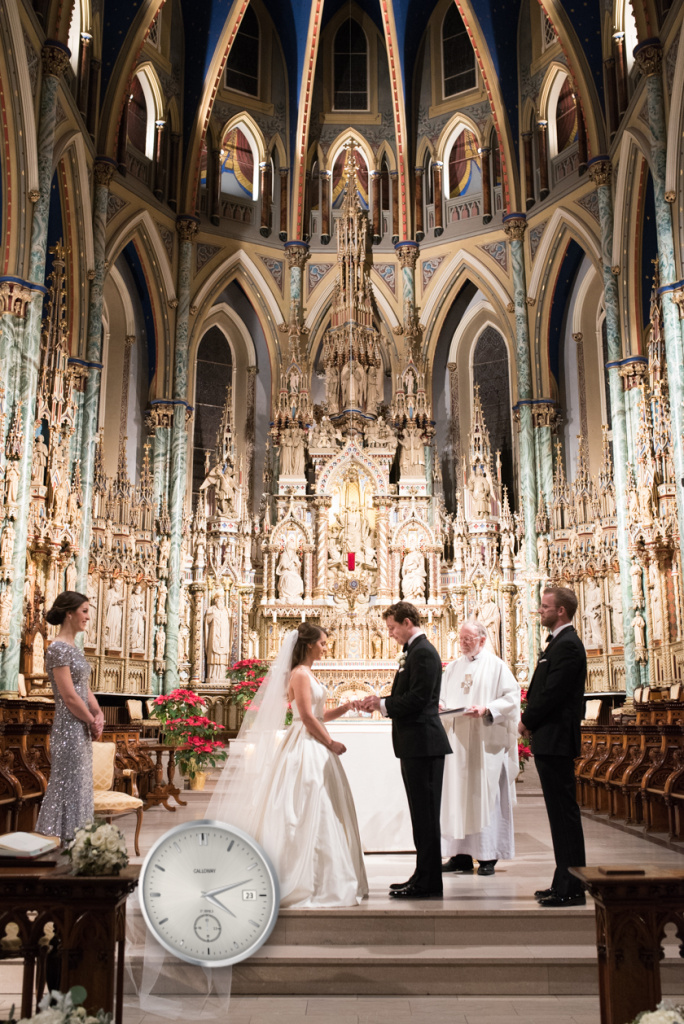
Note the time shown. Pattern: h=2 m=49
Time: h=4 m=12
